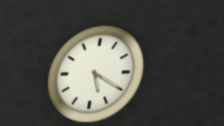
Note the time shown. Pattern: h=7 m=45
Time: h=5 m=20
